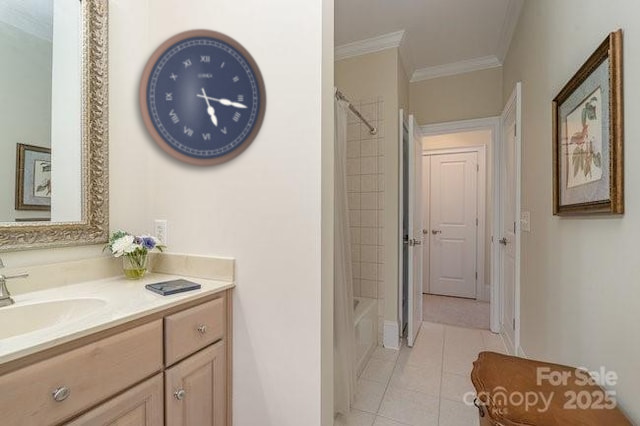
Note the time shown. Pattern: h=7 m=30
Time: h=5 m=17
